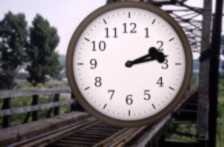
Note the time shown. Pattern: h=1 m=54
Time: h=2 m=13
